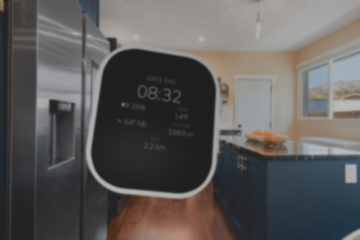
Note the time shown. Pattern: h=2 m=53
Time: h=8 m=32
